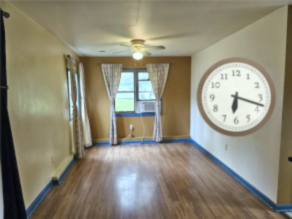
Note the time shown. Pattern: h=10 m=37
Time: h=6 m=18
